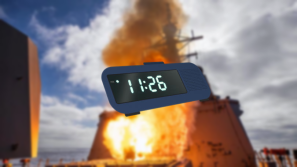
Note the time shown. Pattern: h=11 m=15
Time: h=11 m=26
